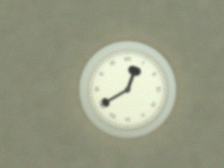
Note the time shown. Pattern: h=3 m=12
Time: h=12 m=40
